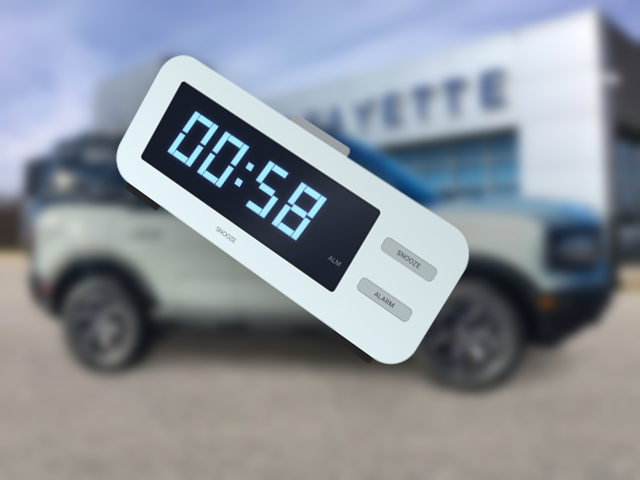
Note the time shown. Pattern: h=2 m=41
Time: h=0 m=58
